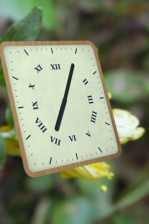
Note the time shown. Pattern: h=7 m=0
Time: h=7 m=5
